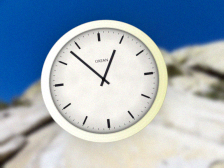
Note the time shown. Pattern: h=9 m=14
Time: h=12 m=53
